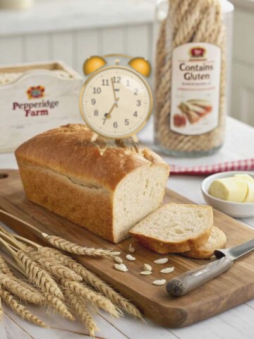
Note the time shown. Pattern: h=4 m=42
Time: h=6 m=58
